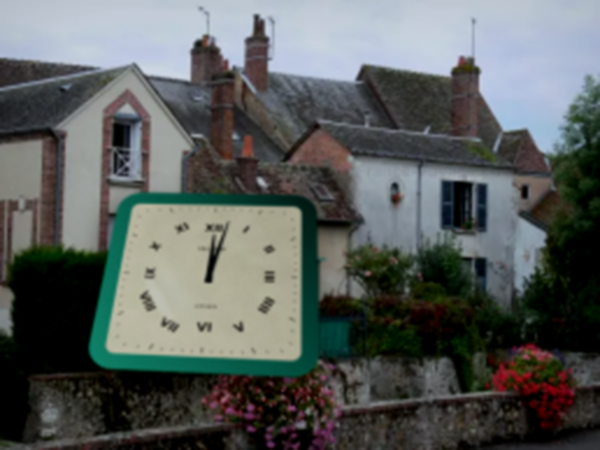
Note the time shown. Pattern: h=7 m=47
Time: h=12 m=2
